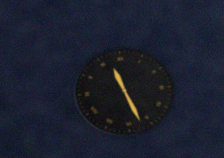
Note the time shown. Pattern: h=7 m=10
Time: h=11 m=27
